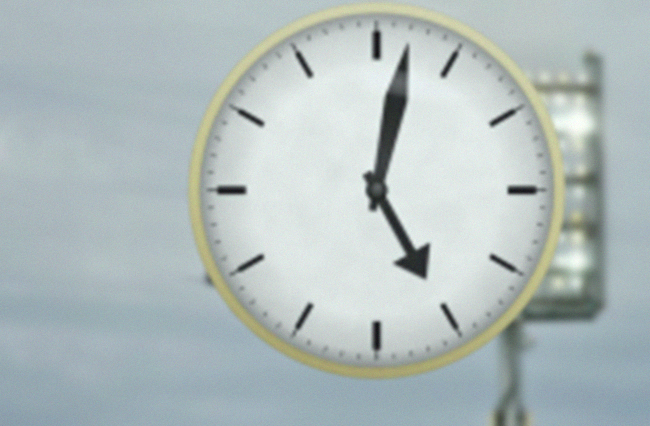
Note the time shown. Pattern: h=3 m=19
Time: h=5 m=2
